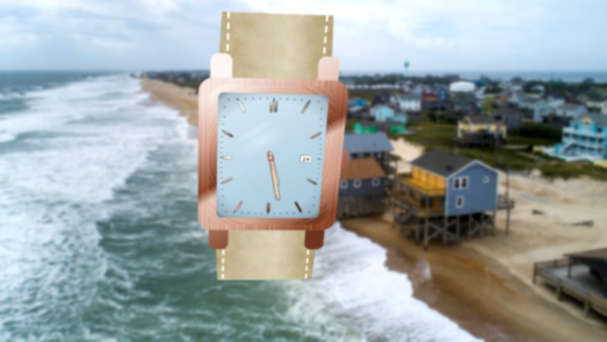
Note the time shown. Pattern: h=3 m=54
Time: h=5 m=28
